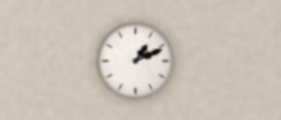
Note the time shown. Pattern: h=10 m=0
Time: h=1 m=11
